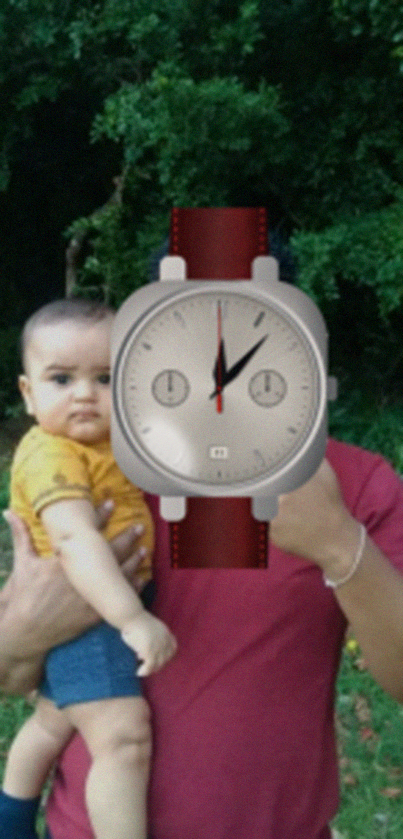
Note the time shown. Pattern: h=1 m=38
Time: h=12 m=7
